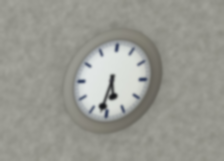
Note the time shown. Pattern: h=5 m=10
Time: h=5 m=32
